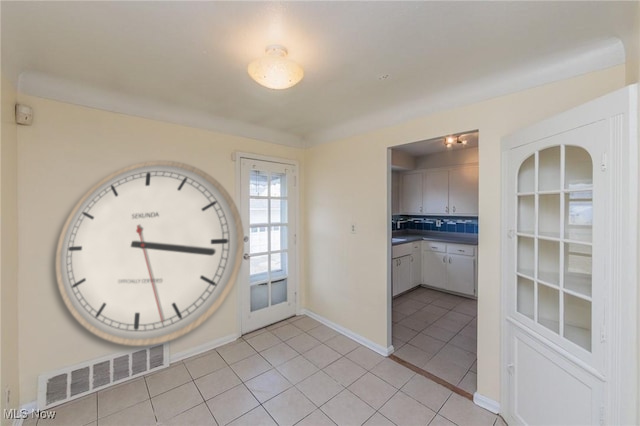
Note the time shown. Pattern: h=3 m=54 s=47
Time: h=3 m=16 s=27
